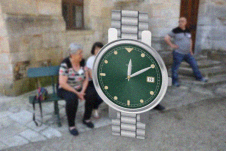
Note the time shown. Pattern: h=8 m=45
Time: h=12 m=10
